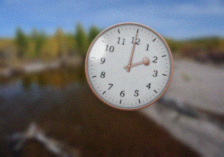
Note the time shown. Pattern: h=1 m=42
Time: h=2 m=0
